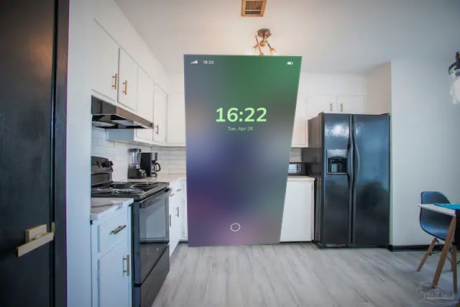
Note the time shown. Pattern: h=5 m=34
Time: h=16 m=22
